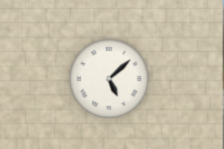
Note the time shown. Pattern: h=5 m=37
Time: h=5 m=8
